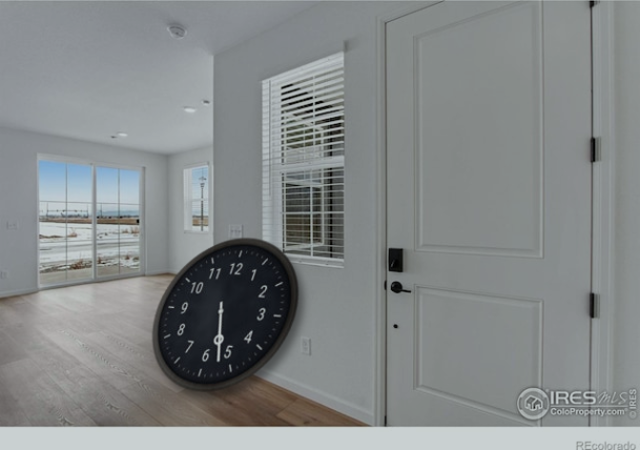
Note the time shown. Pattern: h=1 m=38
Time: h=5 m=27
